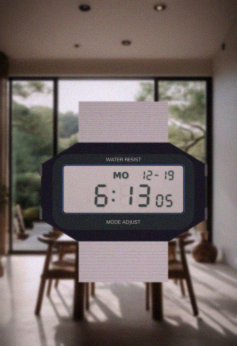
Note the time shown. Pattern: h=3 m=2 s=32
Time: h=6 m=13 s=5
